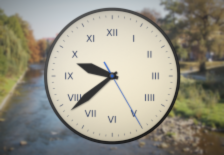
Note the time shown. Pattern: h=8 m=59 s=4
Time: h=9 m=38 s=25
